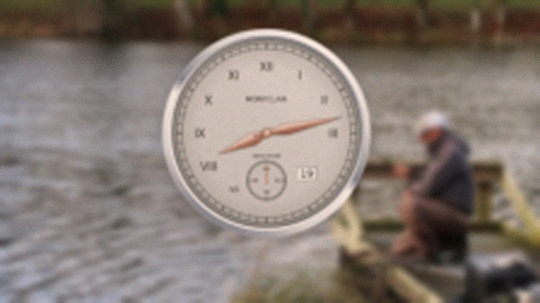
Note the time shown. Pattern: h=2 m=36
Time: h=8 m=13
